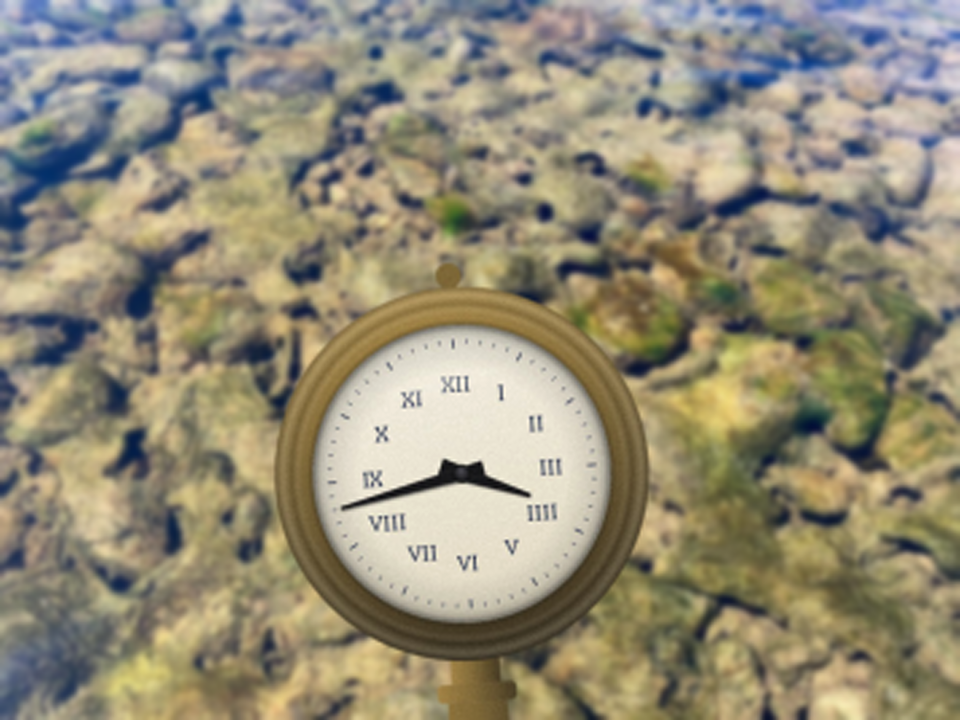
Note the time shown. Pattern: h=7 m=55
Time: h=3 m=43
